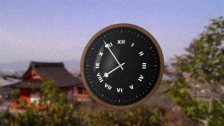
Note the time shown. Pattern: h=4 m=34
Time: h=7 m=54
